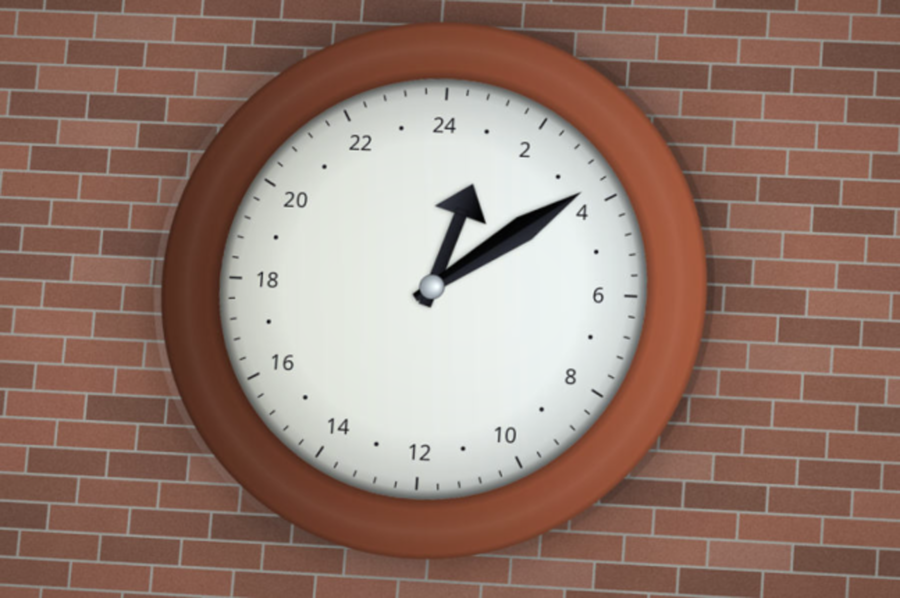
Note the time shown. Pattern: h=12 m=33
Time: h=1 m=9
